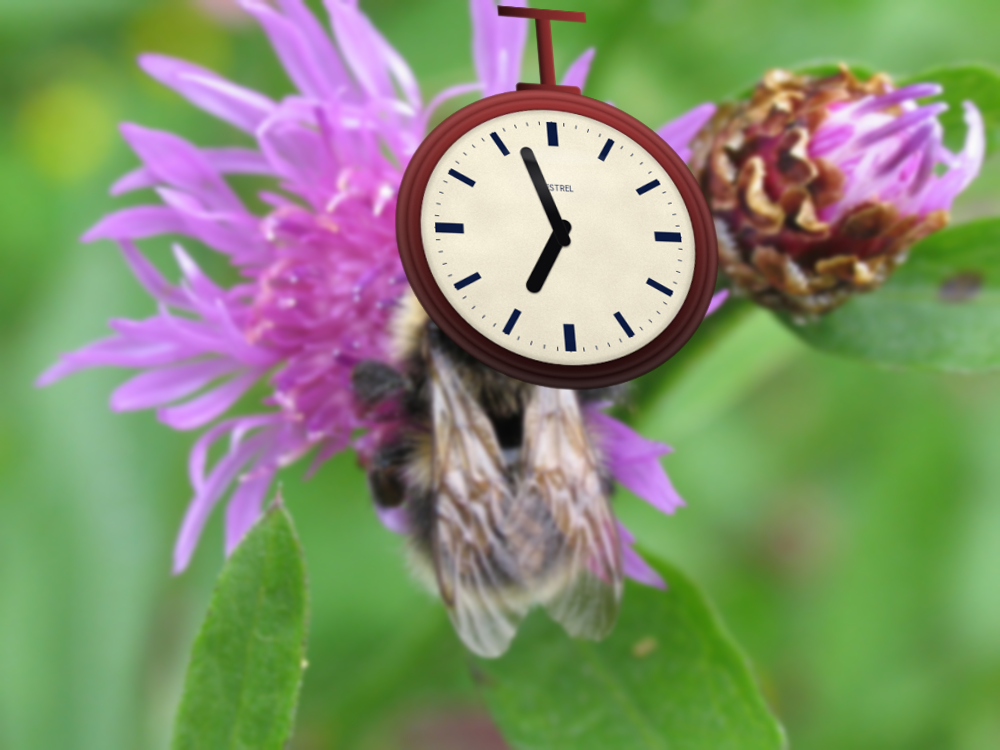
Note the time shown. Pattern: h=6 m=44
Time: h=6 m=57
